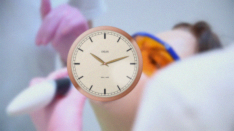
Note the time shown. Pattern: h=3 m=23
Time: h=10 m=12
